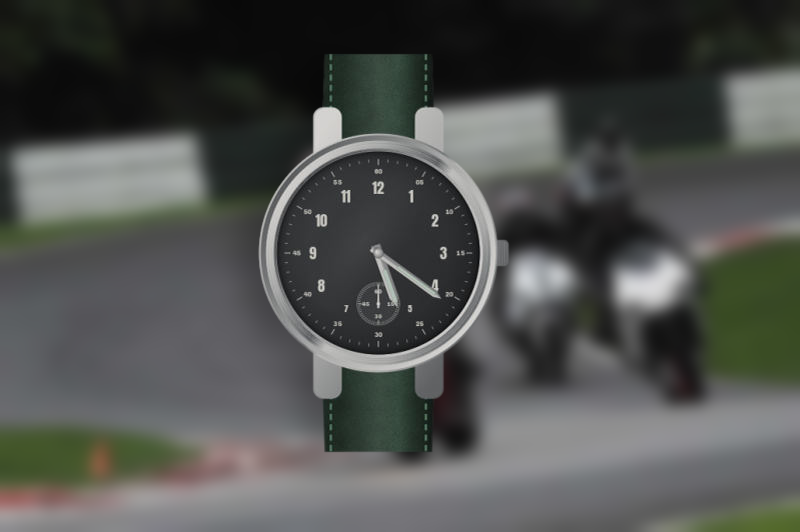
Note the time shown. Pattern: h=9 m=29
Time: h=5 m=21
